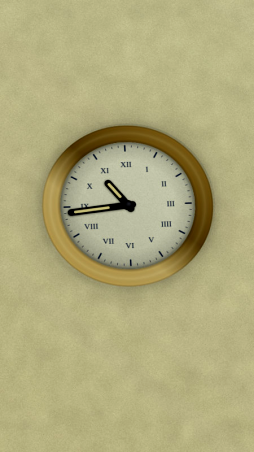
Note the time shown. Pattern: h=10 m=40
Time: h=10 m=44
